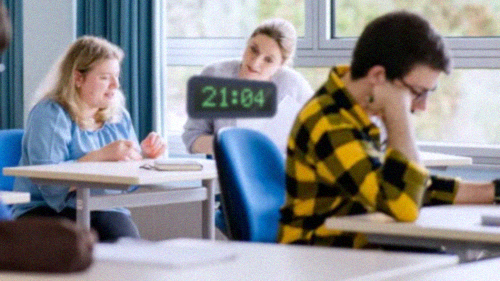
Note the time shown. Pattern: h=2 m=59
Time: h=21 m=4
